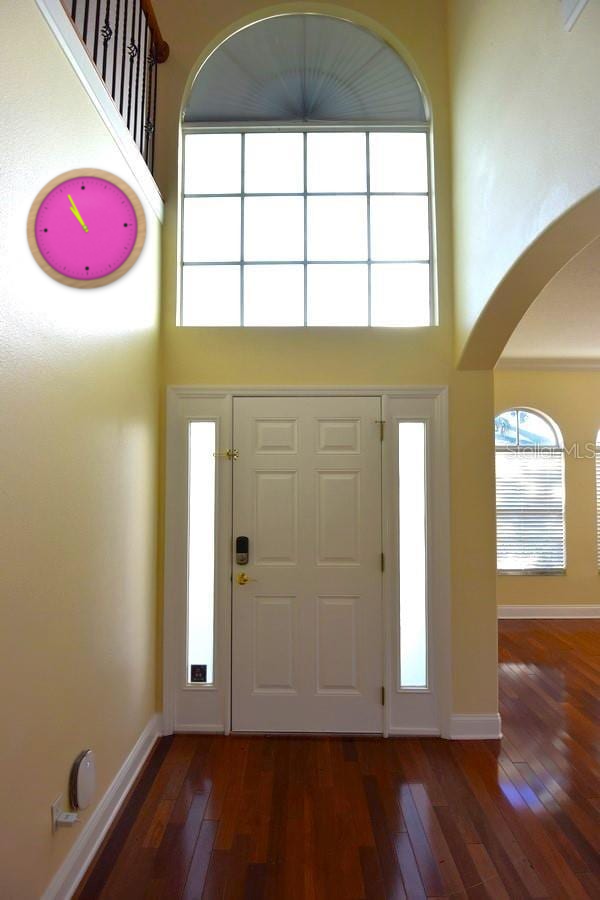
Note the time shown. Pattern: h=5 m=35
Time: h=10 m=56
